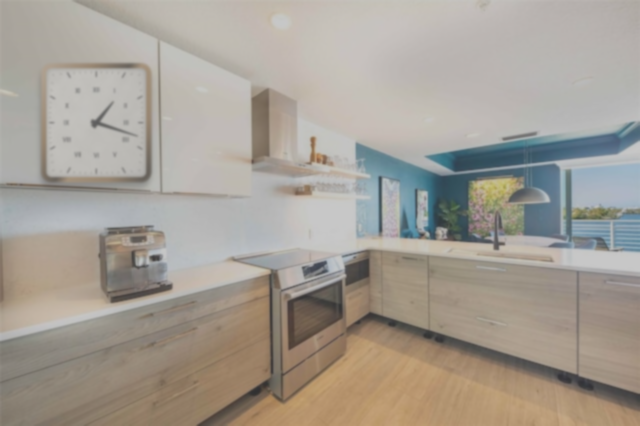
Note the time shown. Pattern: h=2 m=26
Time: h=1 m=18
